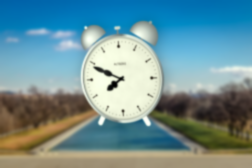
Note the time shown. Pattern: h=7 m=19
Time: h=7 m=49
